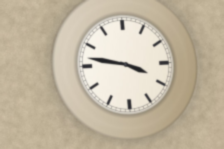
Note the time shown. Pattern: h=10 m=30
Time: h=3 m=47
